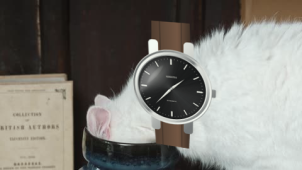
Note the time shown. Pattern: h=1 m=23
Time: h=1 m=37
